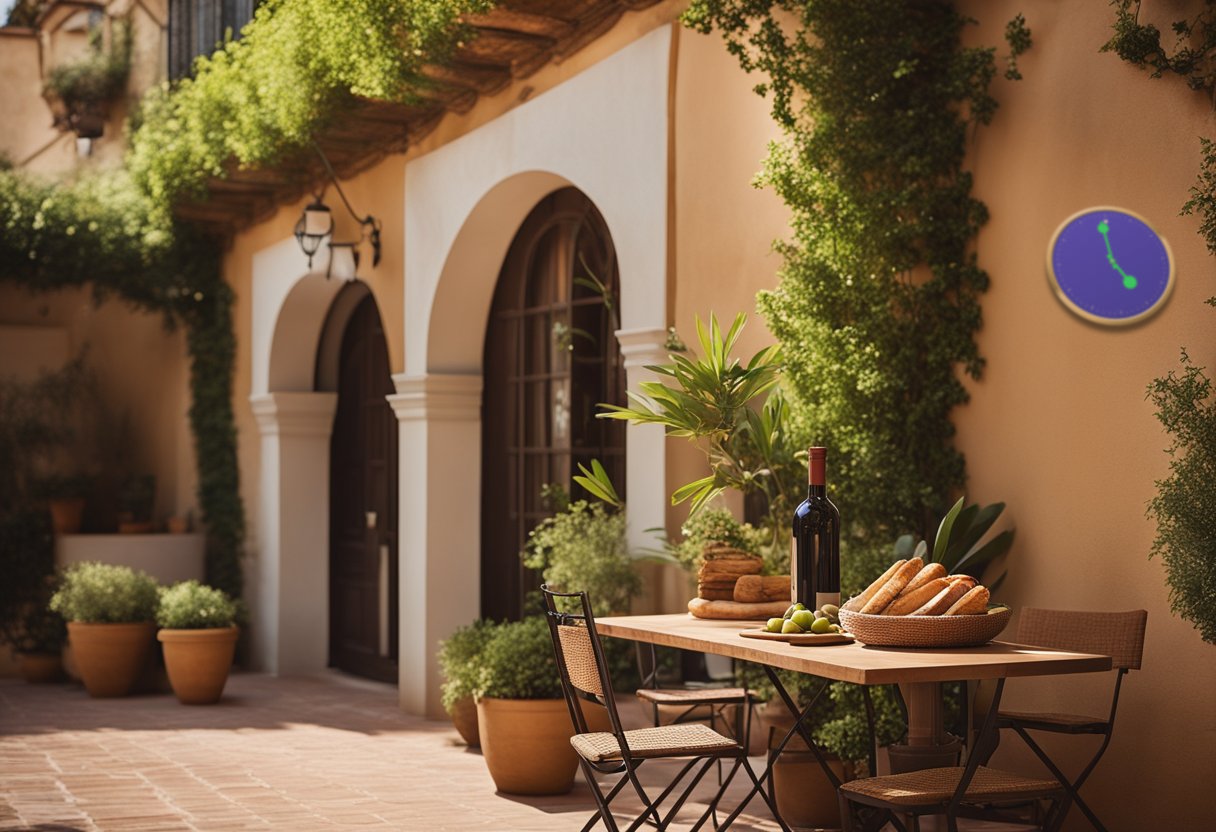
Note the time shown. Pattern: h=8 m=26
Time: h=4 m=59
